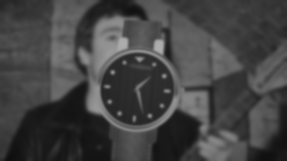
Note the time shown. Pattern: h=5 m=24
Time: h=1 m=27
